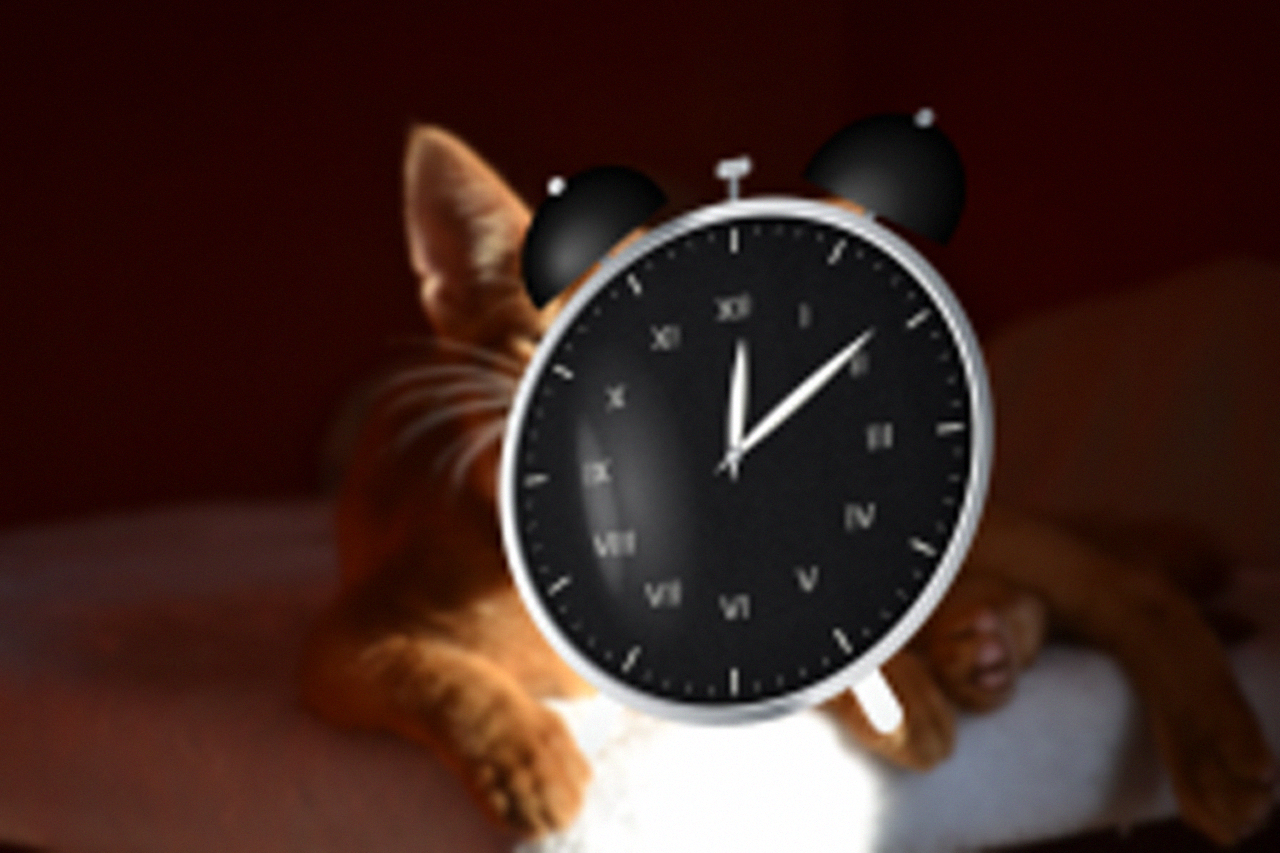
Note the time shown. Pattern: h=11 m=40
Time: h=12 m=9
